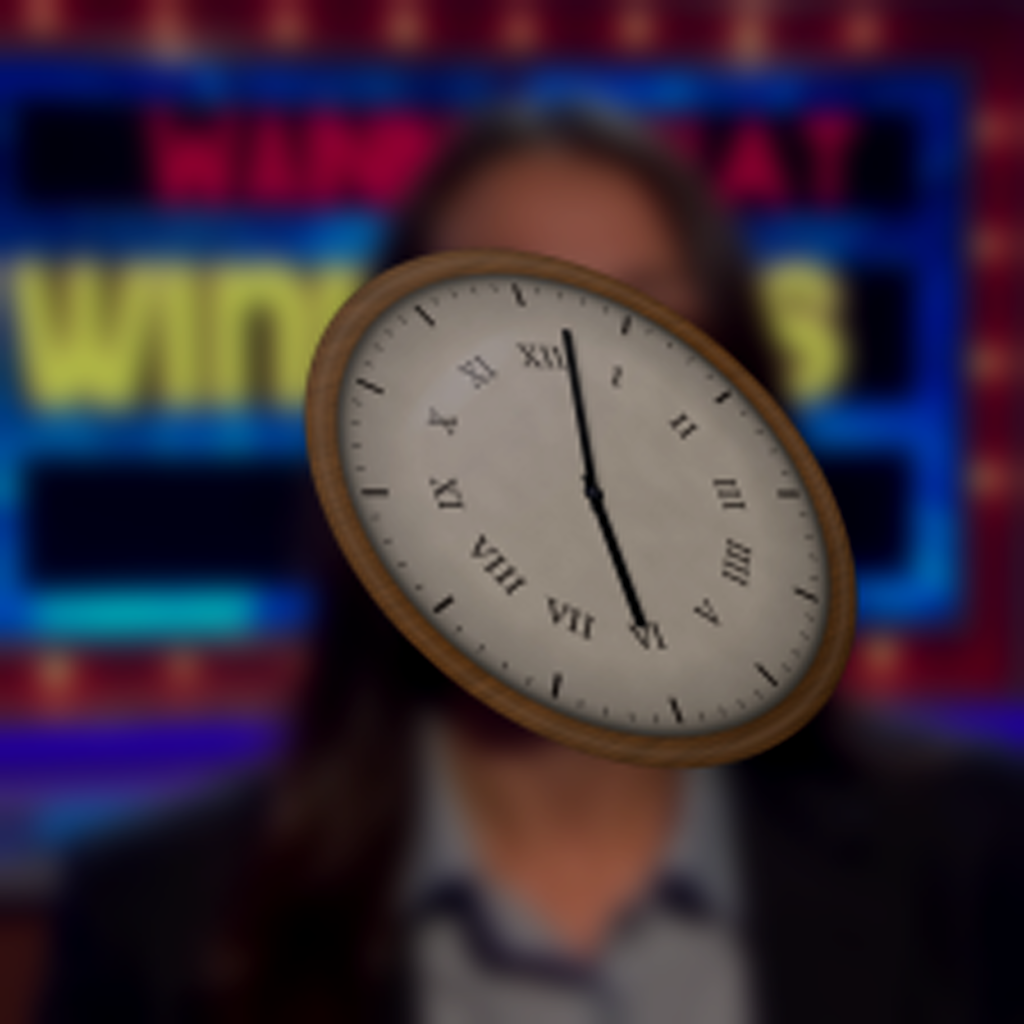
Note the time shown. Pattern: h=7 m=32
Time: h=6 m=2
